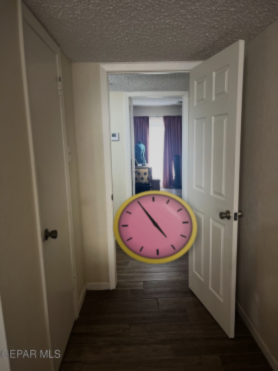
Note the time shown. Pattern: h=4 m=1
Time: h=4 m=55
